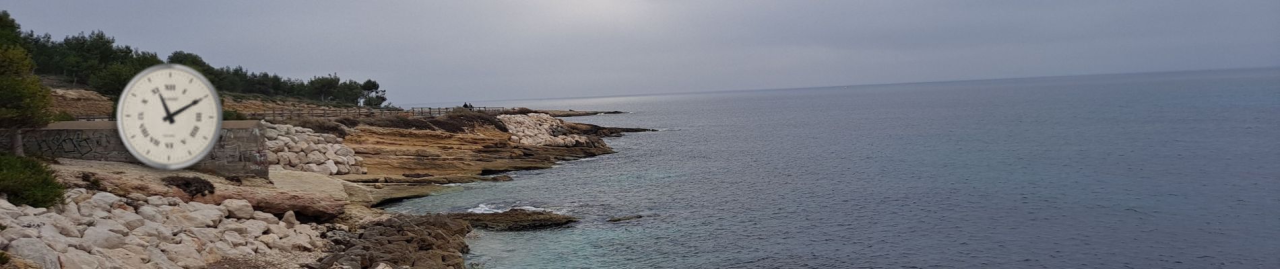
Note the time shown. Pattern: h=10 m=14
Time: h=11 m=10
